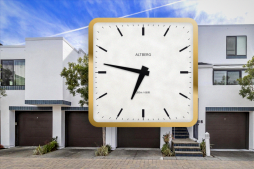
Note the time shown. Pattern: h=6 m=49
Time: h=6 m=47
